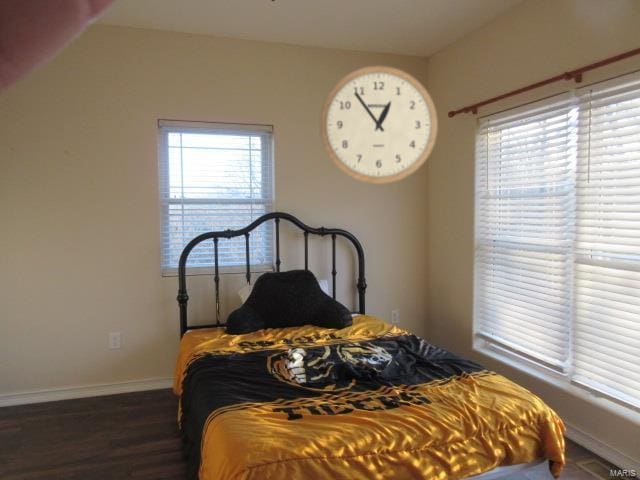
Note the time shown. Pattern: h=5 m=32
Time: h=12 m=54
